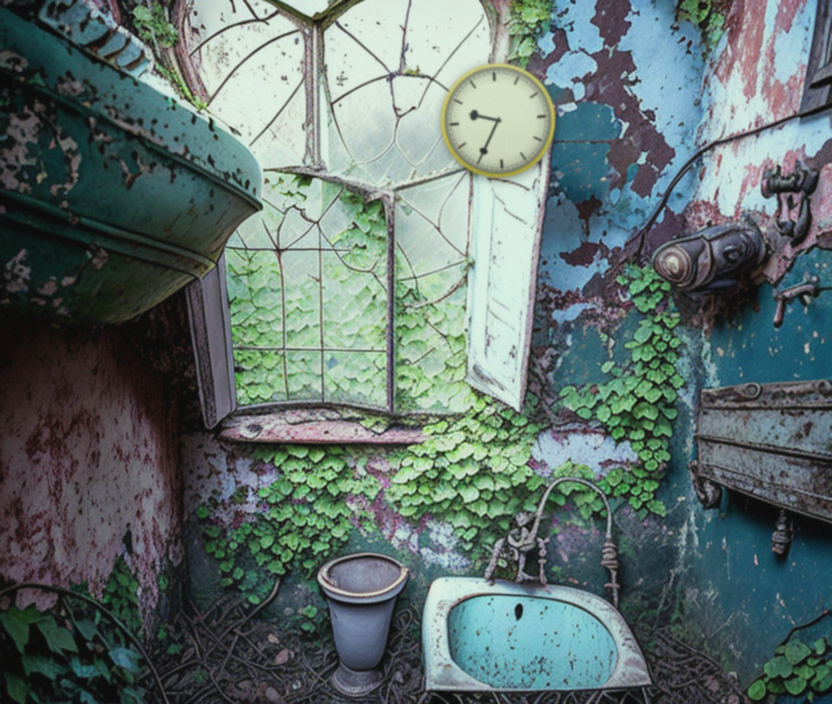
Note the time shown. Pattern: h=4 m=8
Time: h=9 m=35
